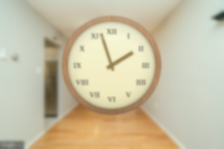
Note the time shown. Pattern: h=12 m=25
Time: h=1 m=57
